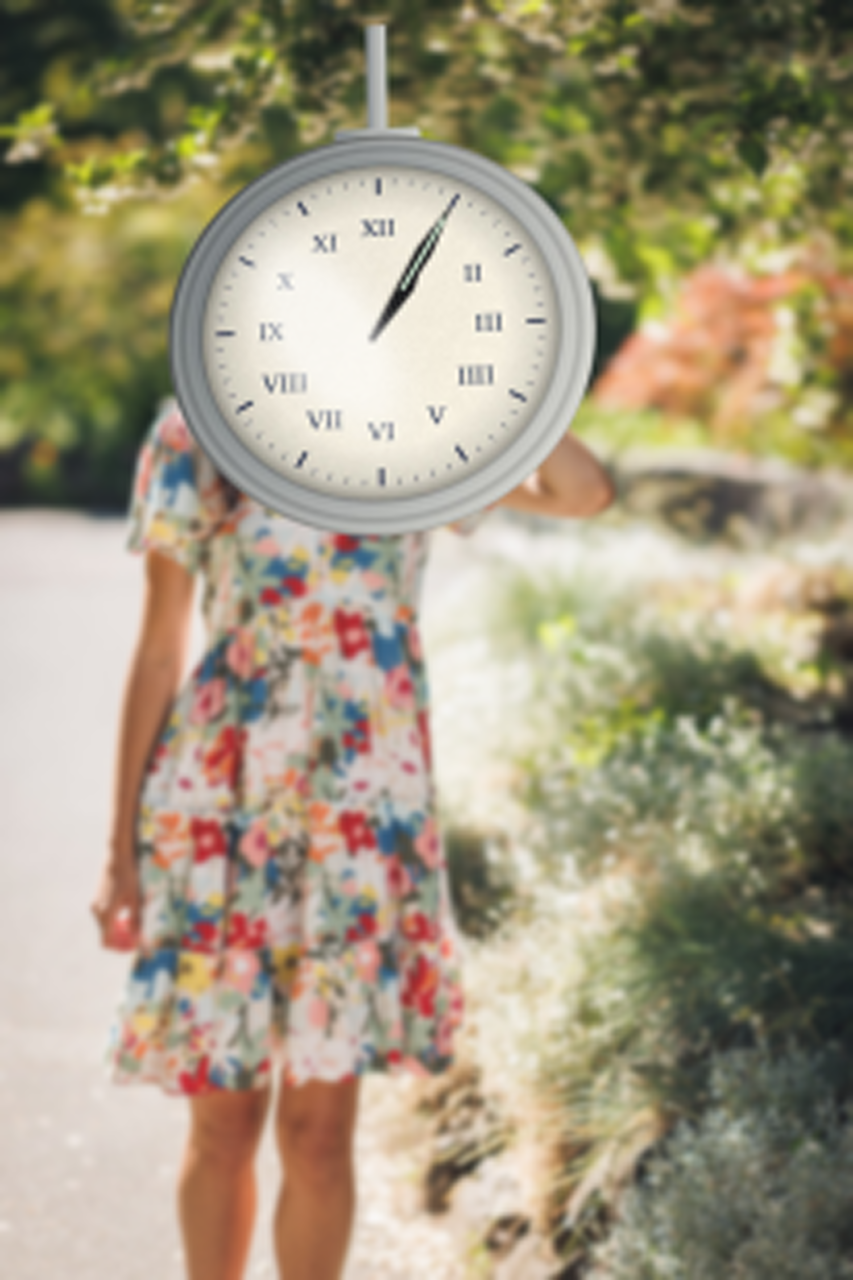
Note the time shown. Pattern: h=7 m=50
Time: h=1 m=5
